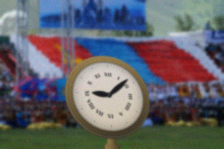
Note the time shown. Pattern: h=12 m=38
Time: h=9 m=8
